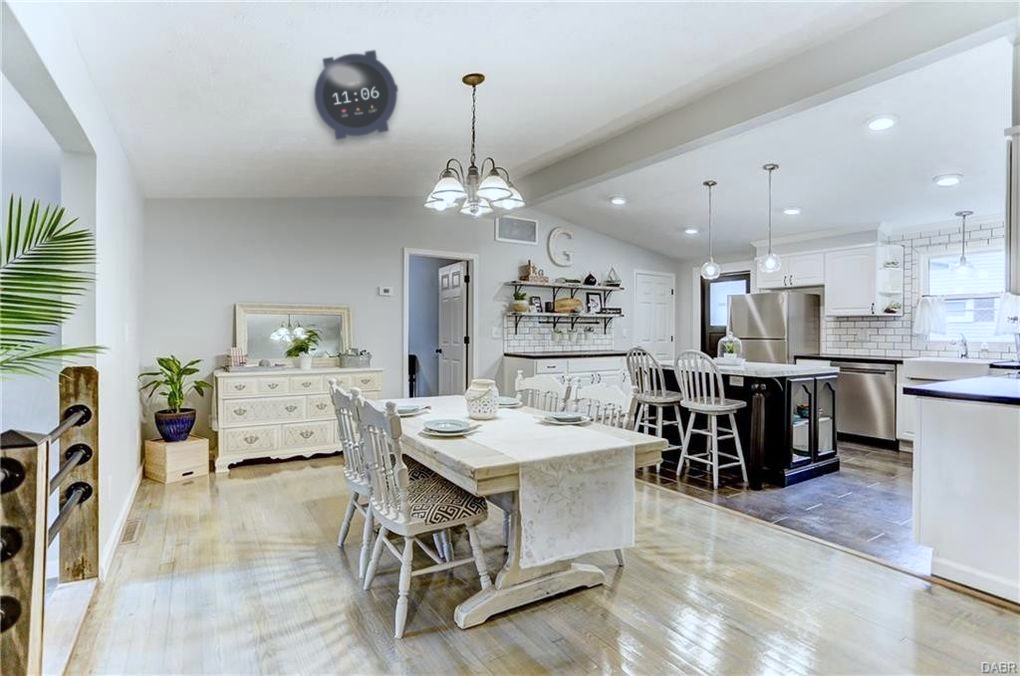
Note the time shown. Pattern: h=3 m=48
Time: h=11 m=6
